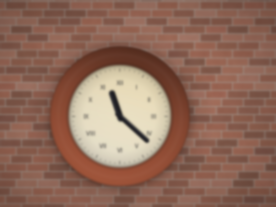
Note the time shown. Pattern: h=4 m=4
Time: h=11 m=22
